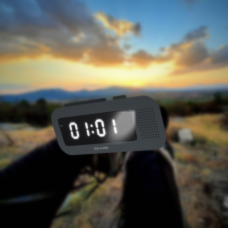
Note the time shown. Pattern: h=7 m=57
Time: h=1 m=1
